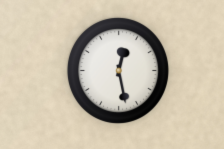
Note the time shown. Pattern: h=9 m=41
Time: h=12 m=28
